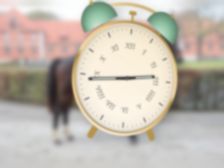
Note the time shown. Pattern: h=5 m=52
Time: h=2 m=44
